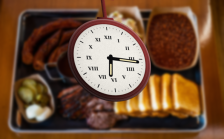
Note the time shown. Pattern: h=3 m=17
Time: h=6 m=16
